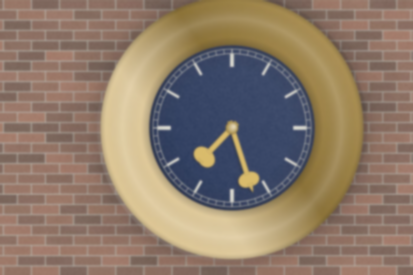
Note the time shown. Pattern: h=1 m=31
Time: h=7 m=27
